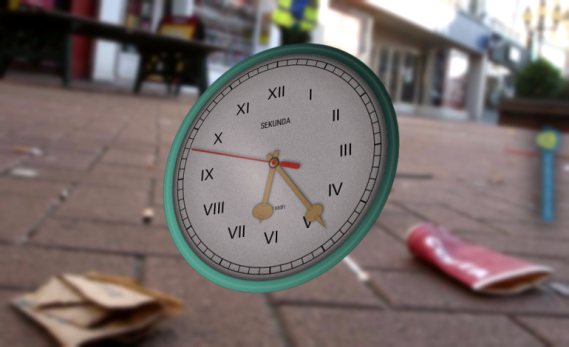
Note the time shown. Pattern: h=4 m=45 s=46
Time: h=6 m=23 s=48
